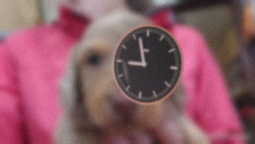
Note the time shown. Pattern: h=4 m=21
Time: h=8 m=57
